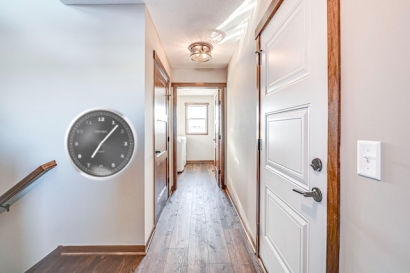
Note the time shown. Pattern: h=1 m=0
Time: h=7 m=7
